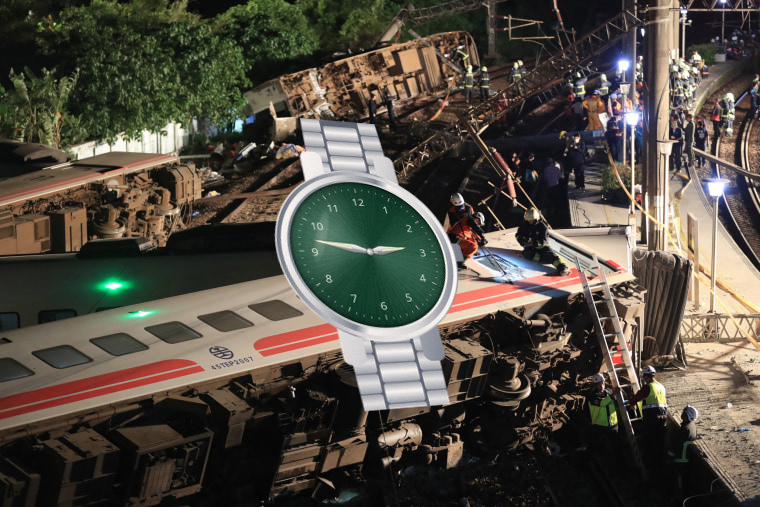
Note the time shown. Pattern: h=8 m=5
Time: h=2 m=47
